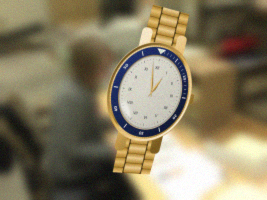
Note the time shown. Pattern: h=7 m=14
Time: h=12 m=58
